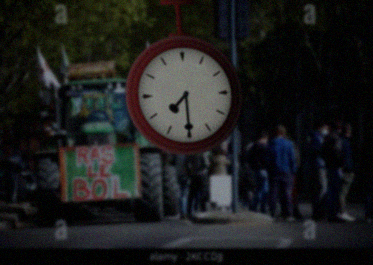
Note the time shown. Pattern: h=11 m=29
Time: h=7 m=30
